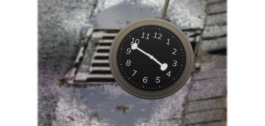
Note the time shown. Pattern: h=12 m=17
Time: h=3 m=48
